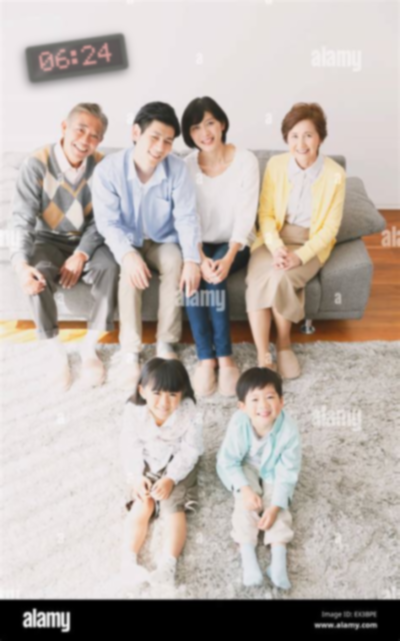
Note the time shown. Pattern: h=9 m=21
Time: h=6 m=24
